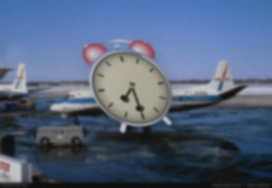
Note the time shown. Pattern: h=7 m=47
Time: h=7 m=30
